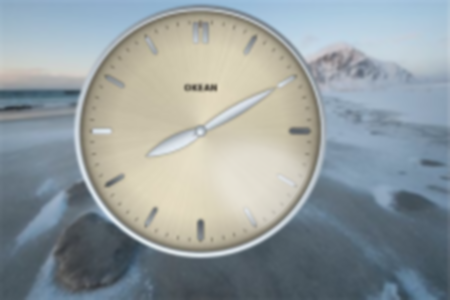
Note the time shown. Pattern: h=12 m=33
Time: h=8 m=10
